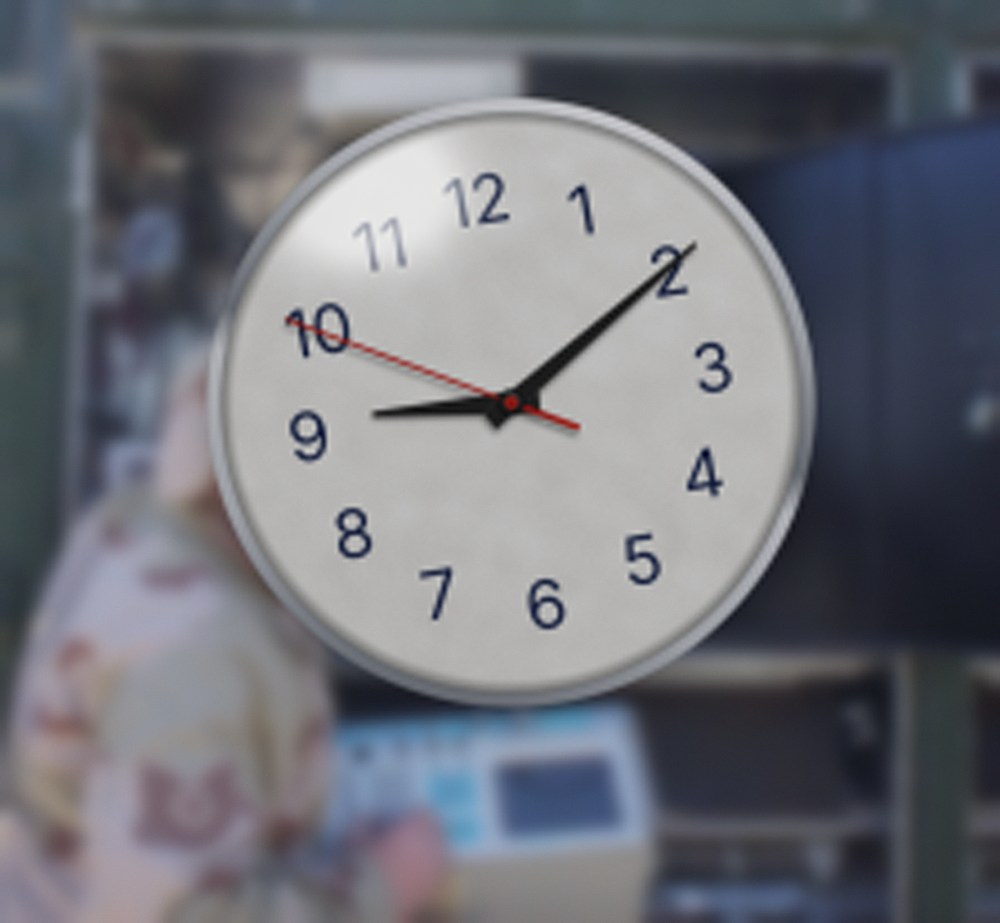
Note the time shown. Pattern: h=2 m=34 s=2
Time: h=9 m=9 s=50
